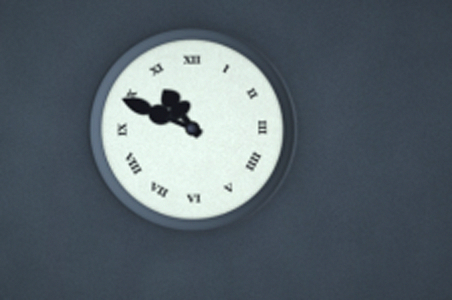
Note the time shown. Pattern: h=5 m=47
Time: h=10 m=49
